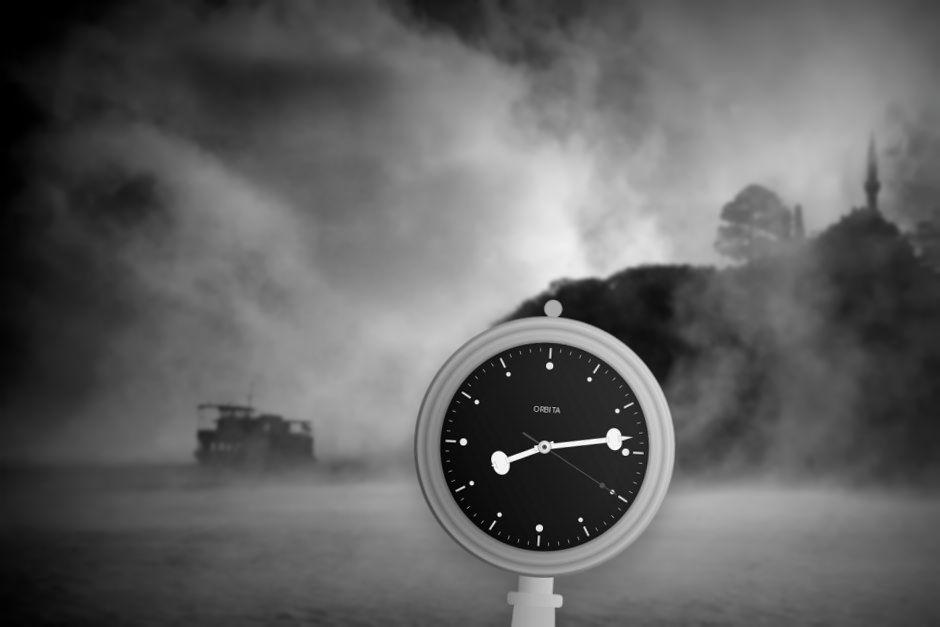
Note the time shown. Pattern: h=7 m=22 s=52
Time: h=8 m=13 s=20
